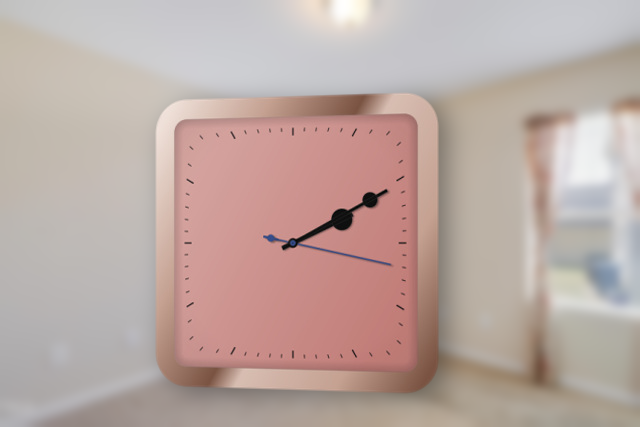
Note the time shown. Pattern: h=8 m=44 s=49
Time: h=2 m=10 s=17
